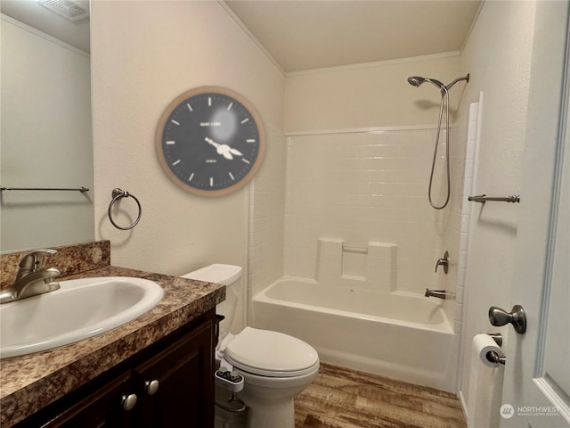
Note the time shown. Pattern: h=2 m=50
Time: h=4 m=19
